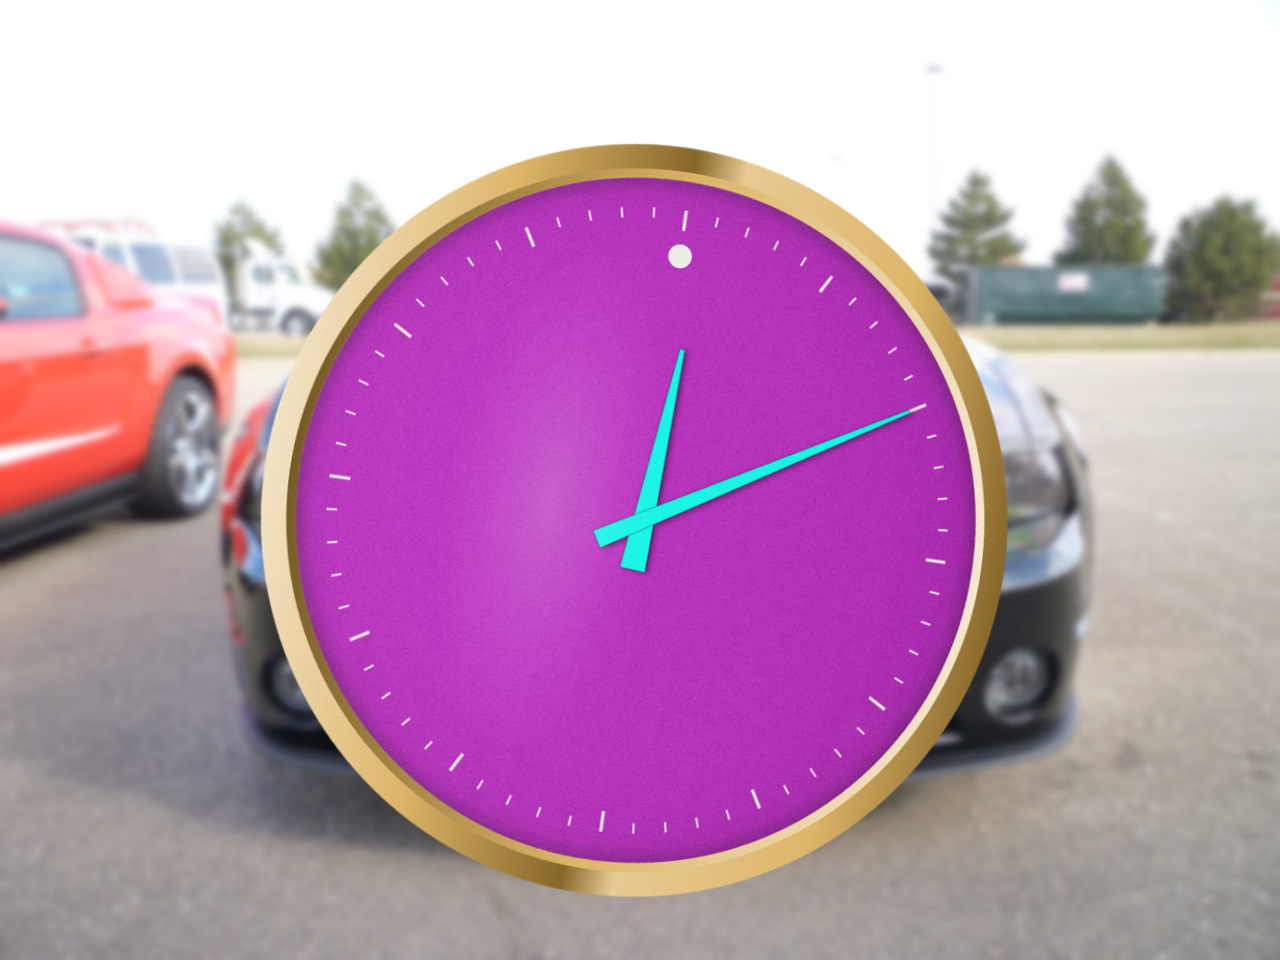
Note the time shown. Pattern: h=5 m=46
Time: h=12 m=10
